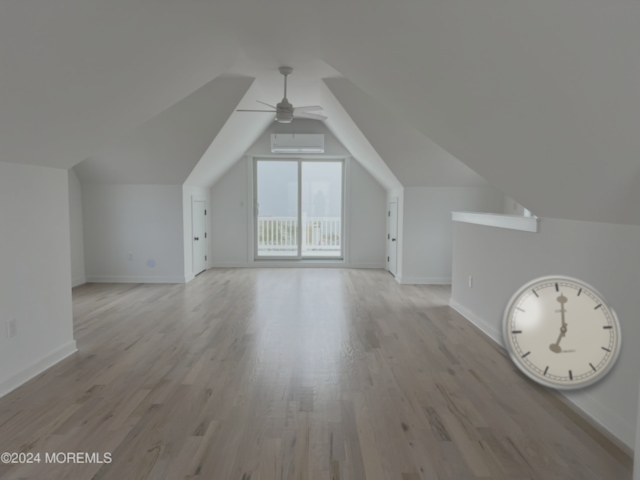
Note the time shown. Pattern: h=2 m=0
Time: h=7 m=1
